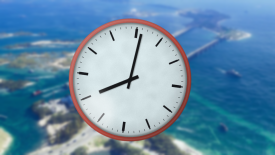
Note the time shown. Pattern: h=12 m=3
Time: h=8 m=1
